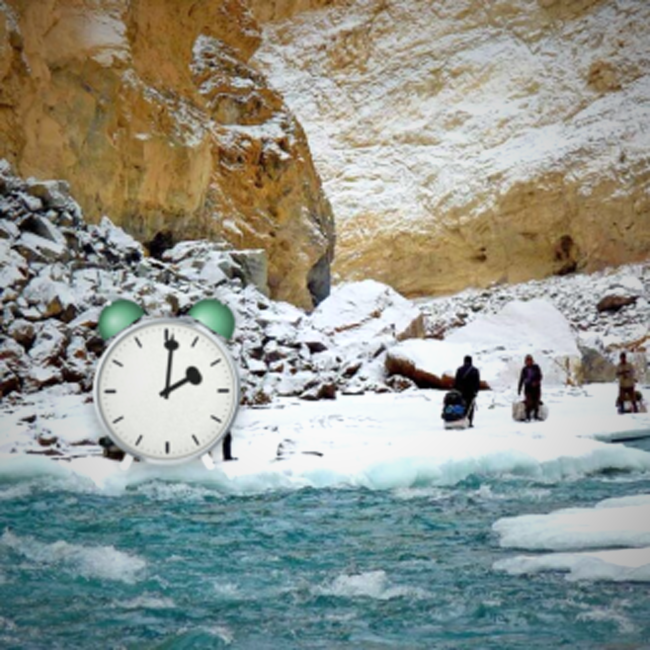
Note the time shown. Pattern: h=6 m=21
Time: h=2 m=1
